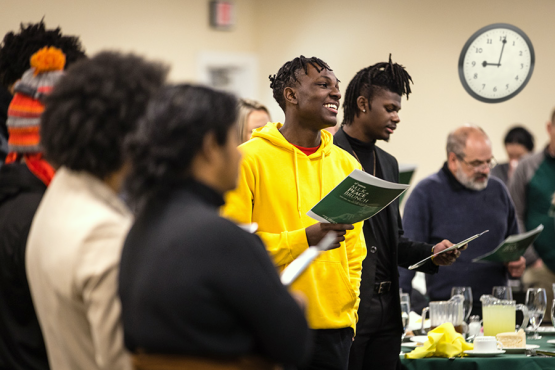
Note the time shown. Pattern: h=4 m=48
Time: h=9 m=1
